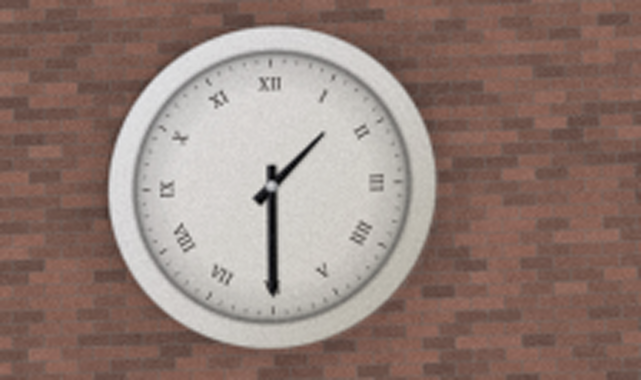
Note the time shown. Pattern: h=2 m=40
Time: h=1 m=30
